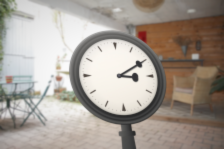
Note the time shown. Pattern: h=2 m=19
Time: h=3 m=10
